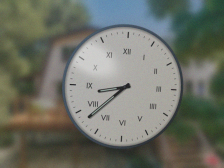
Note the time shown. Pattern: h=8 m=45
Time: h=8 m=38
